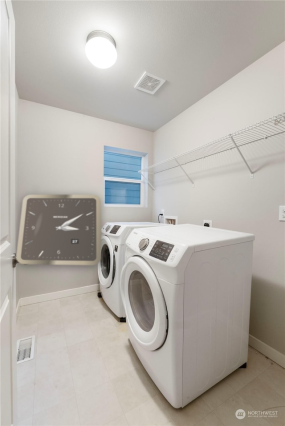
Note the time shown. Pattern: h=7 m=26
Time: h=3 m=9
